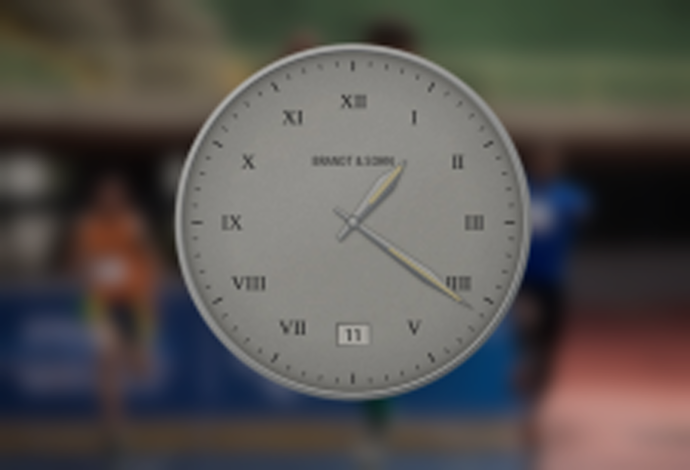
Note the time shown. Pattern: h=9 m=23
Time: h=1 m=21
